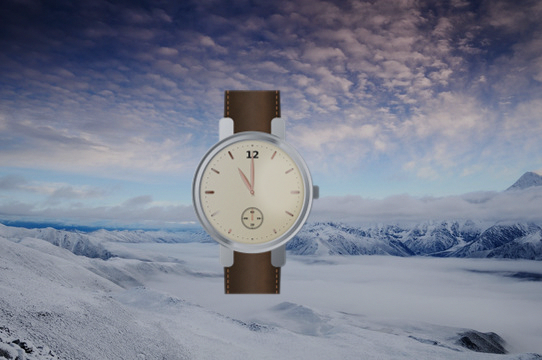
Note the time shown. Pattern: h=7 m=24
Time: h=11 m=0
